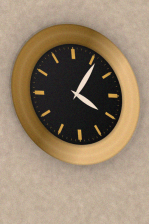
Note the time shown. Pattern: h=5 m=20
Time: h=4 m=6
